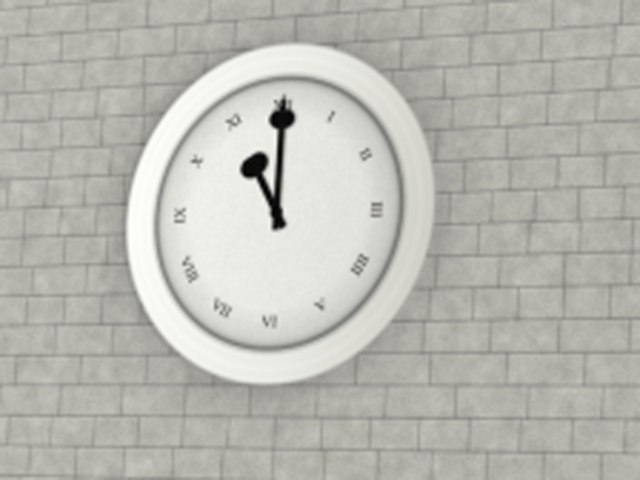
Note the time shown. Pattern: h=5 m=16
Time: h=11 m=0
